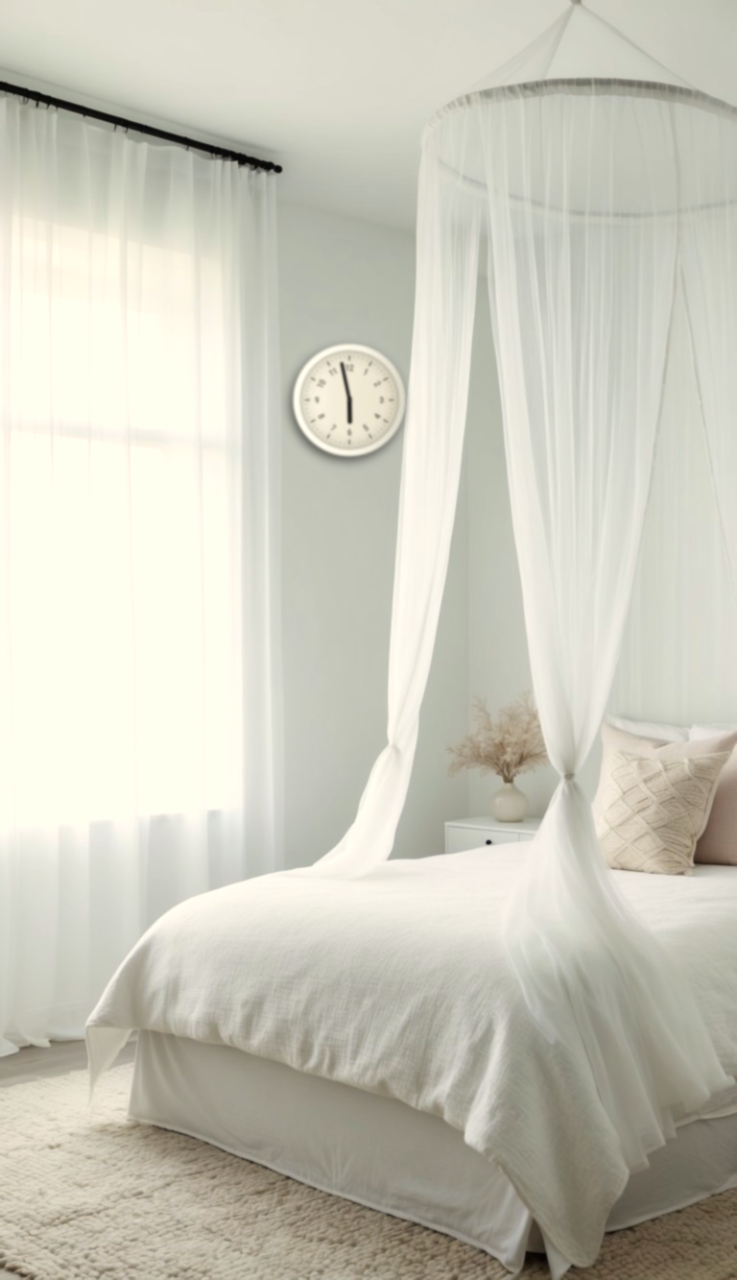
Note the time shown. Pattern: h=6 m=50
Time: h=5 m=58
